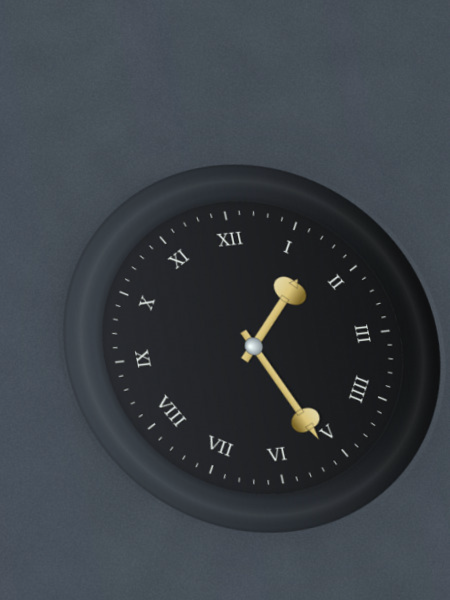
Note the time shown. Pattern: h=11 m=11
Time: h=1 m=26
